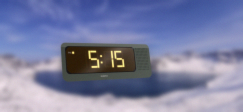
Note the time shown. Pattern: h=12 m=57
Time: h=5 m=15
